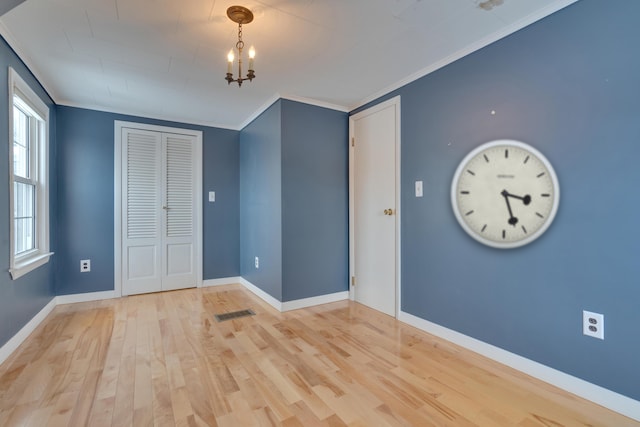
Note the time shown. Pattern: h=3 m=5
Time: h=3 m=27
